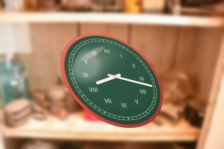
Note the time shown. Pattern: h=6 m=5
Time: h=8 m=17
